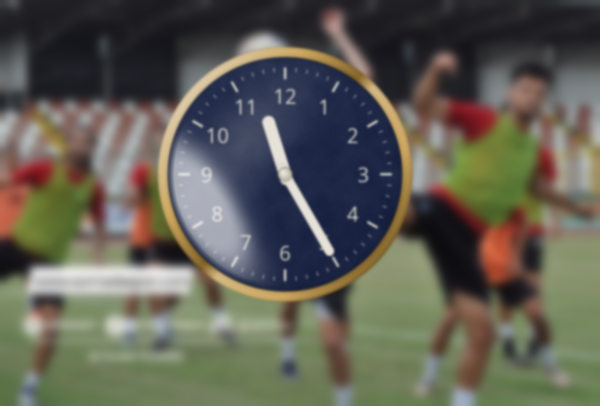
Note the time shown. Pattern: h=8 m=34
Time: h=11 m=25
